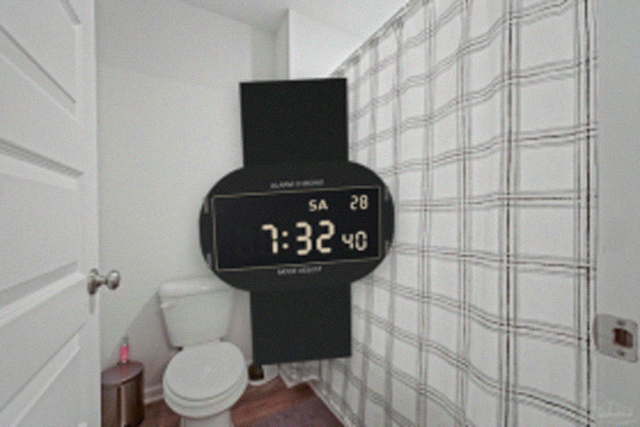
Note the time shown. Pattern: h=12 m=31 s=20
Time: h=7 m=32 s=40
